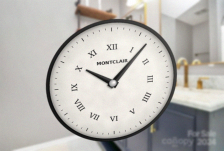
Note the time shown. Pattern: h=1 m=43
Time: h=10 m=7
